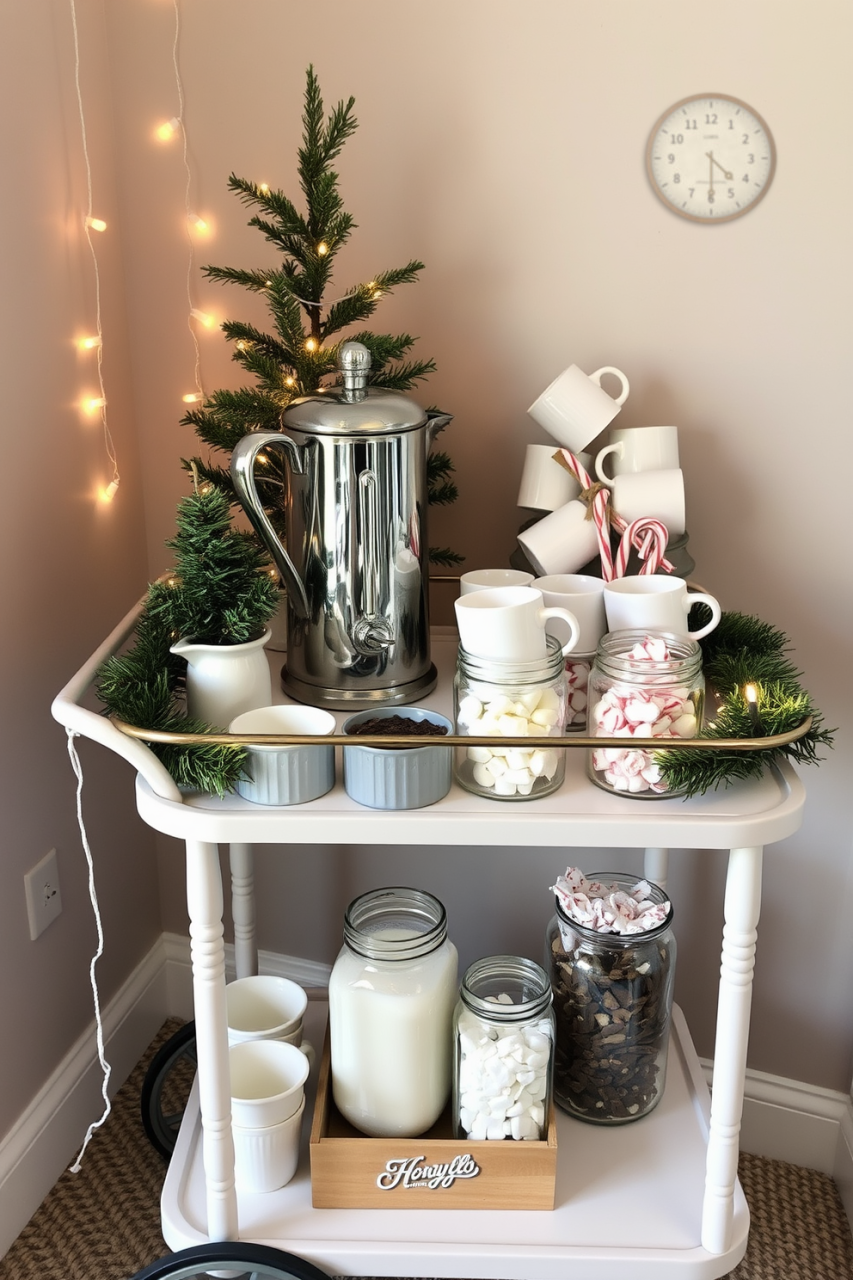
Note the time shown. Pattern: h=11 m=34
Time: h=4 m=30
